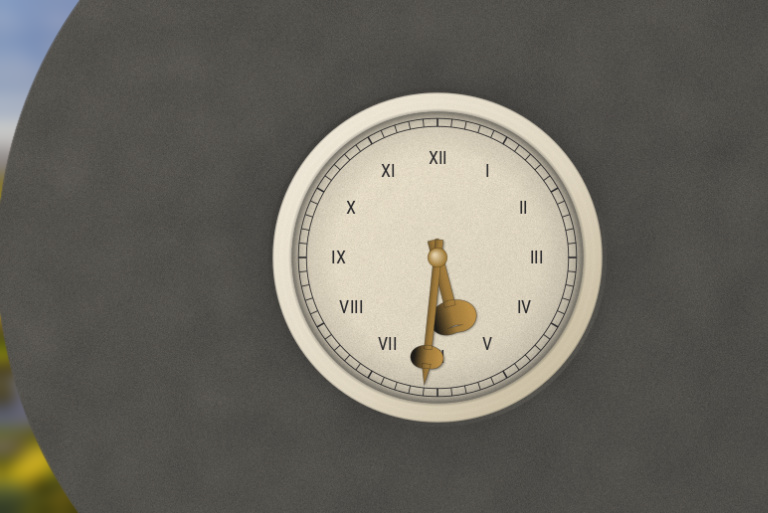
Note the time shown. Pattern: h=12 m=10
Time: h=5 m=31
